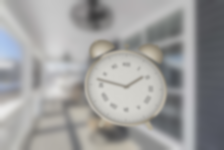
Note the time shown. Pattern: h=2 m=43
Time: h=1 m=47
